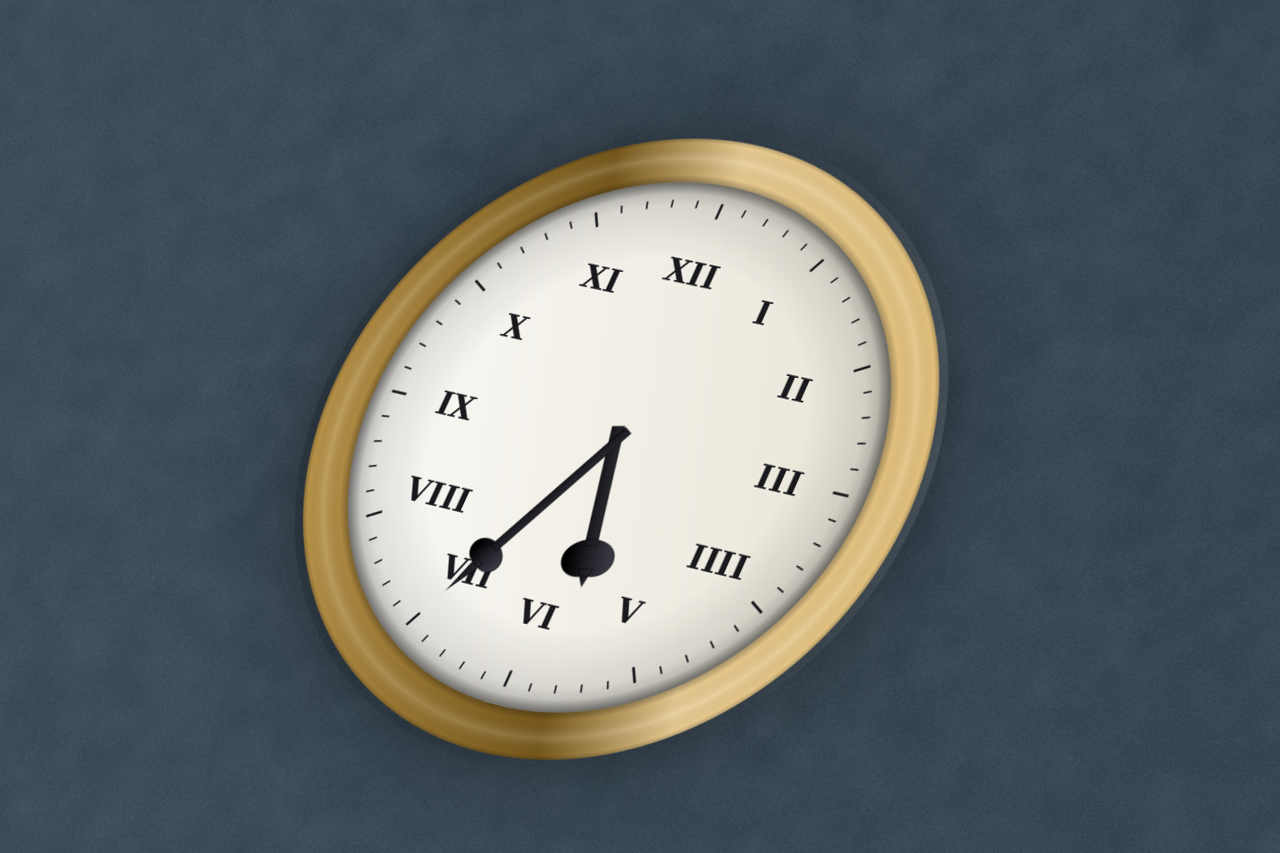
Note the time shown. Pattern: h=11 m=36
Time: h=5 m=35
